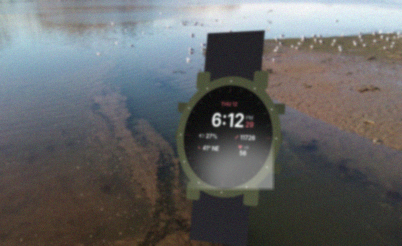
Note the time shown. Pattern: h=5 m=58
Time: h=6 m=12
